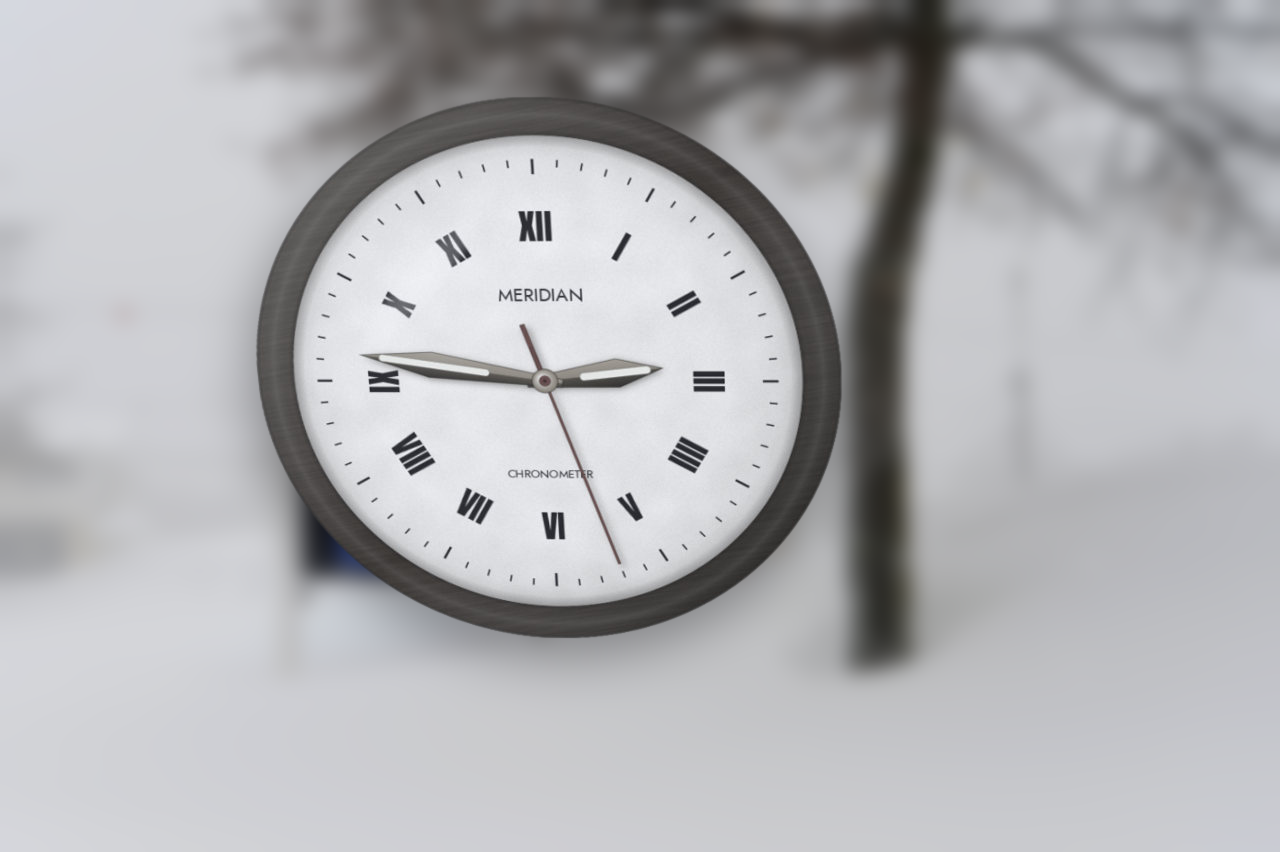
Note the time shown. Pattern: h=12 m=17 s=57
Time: h=2 m=46 s=27
